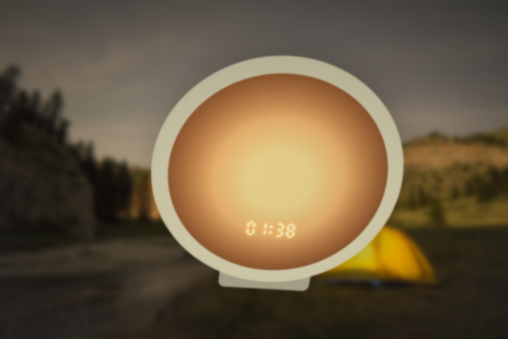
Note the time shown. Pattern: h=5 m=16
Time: h=1 m=38
